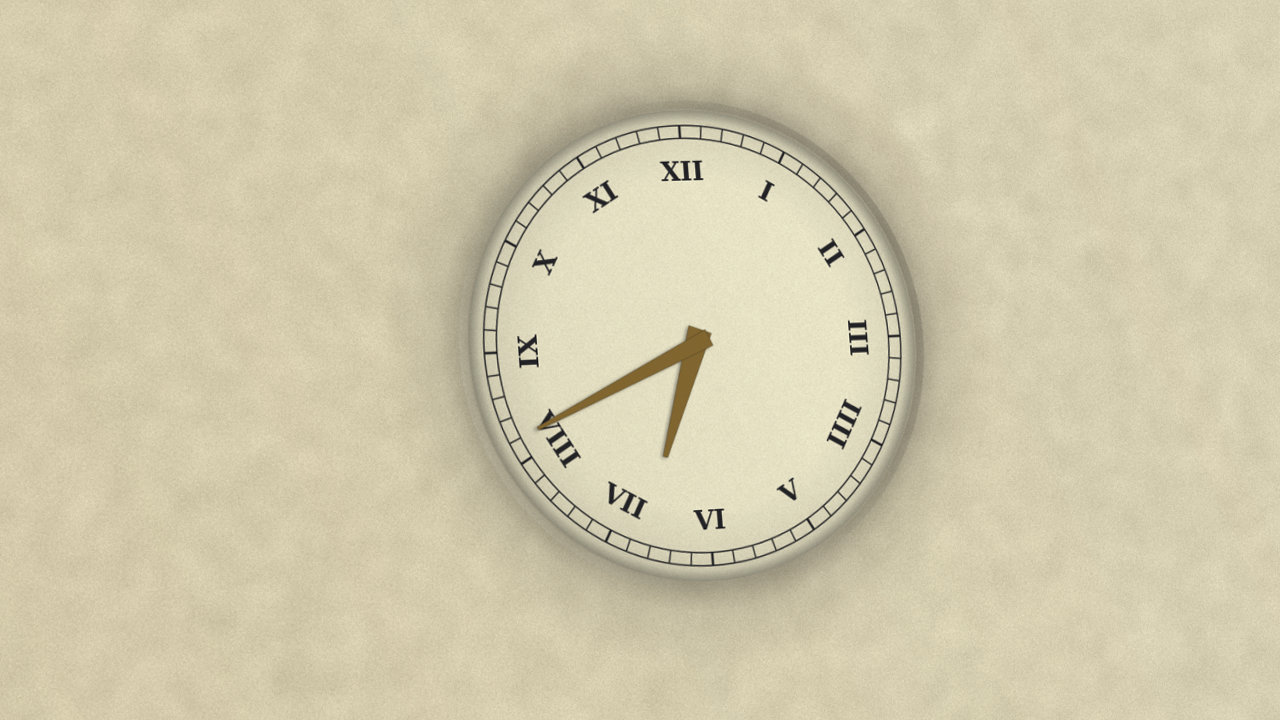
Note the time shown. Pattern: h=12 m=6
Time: h=6 m=41
